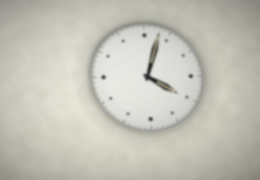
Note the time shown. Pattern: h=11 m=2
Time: h=4 m=3
